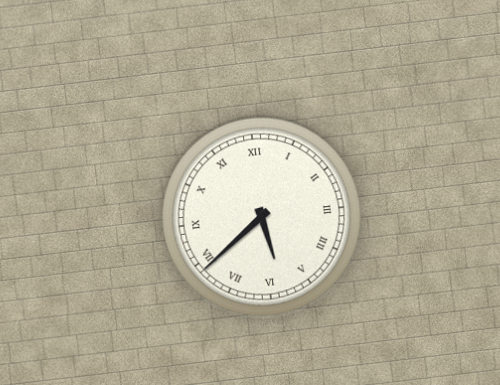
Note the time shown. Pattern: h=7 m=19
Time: h=5 m=39
